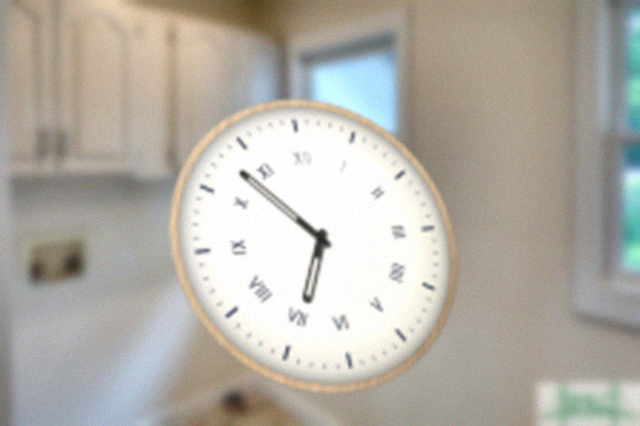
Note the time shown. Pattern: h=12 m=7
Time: h=6 m=53
